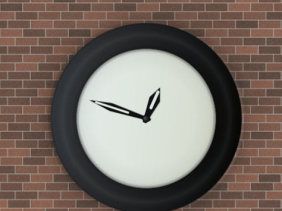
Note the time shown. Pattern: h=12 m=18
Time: h=12 m=48
